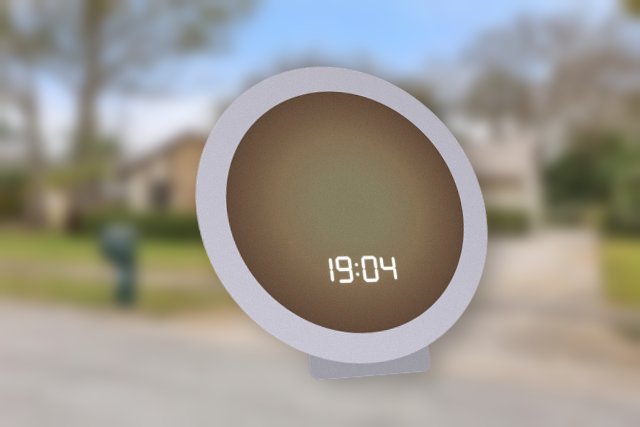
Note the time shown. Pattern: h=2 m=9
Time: h=19 m=4
